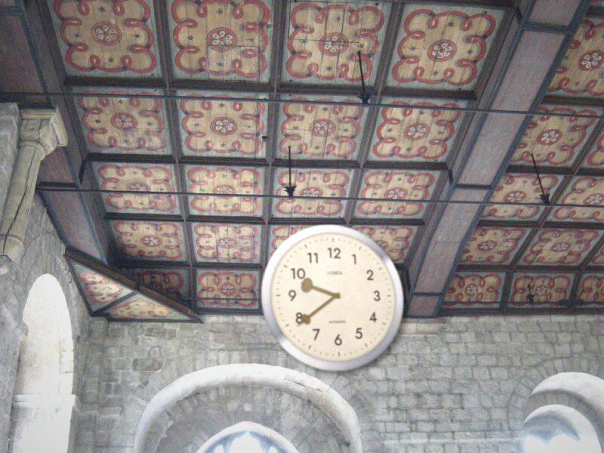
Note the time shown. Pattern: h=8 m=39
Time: h=9 m=39
